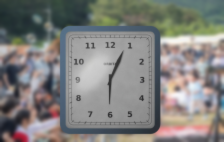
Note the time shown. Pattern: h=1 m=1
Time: h=6 m=4
